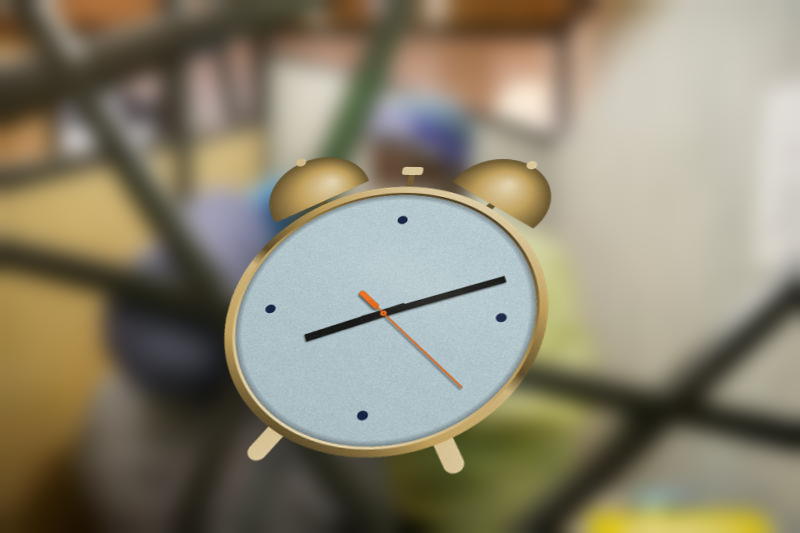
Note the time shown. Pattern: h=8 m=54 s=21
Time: h=8 m=11 s=22
